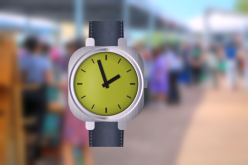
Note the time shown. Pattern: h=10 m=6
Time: h=1 m=57
